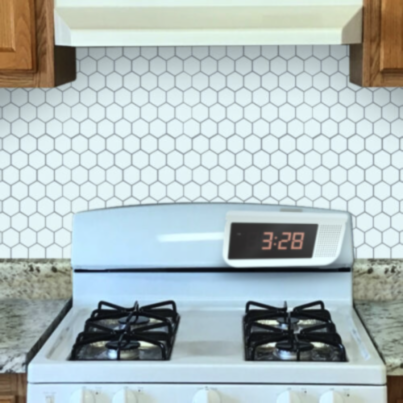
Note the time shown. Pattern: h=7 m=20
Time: h=3 m=28
